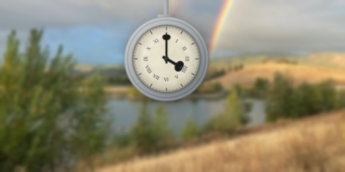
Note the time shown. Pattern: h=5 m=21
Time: h=4 m=0
